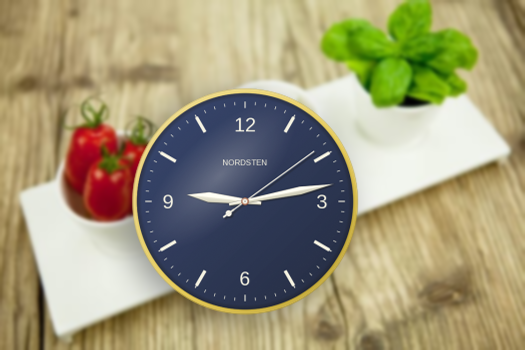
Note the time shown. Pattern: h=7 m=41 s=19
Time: h=9 m=13 s=9
